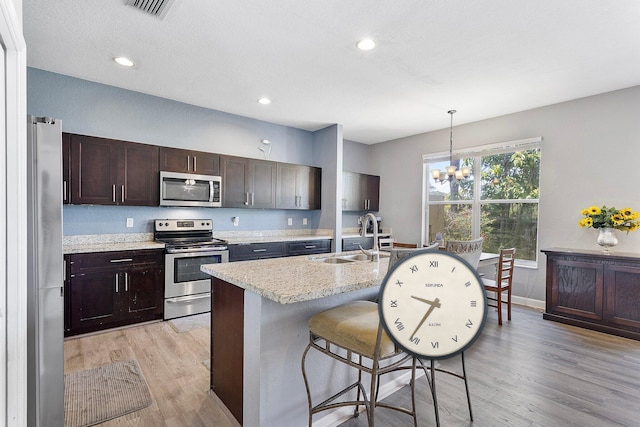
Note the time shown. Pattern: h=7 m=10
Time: h=9 m=36
